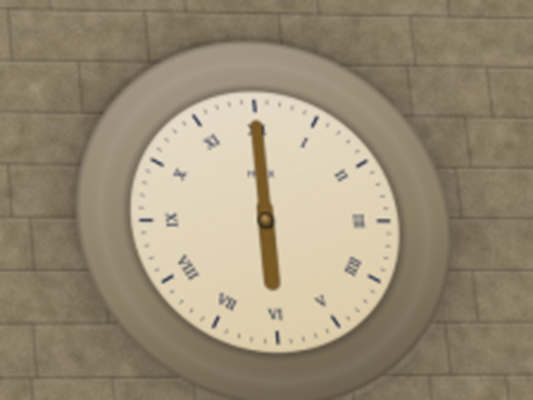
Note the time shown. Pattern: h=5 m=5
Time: h=6 m=0
